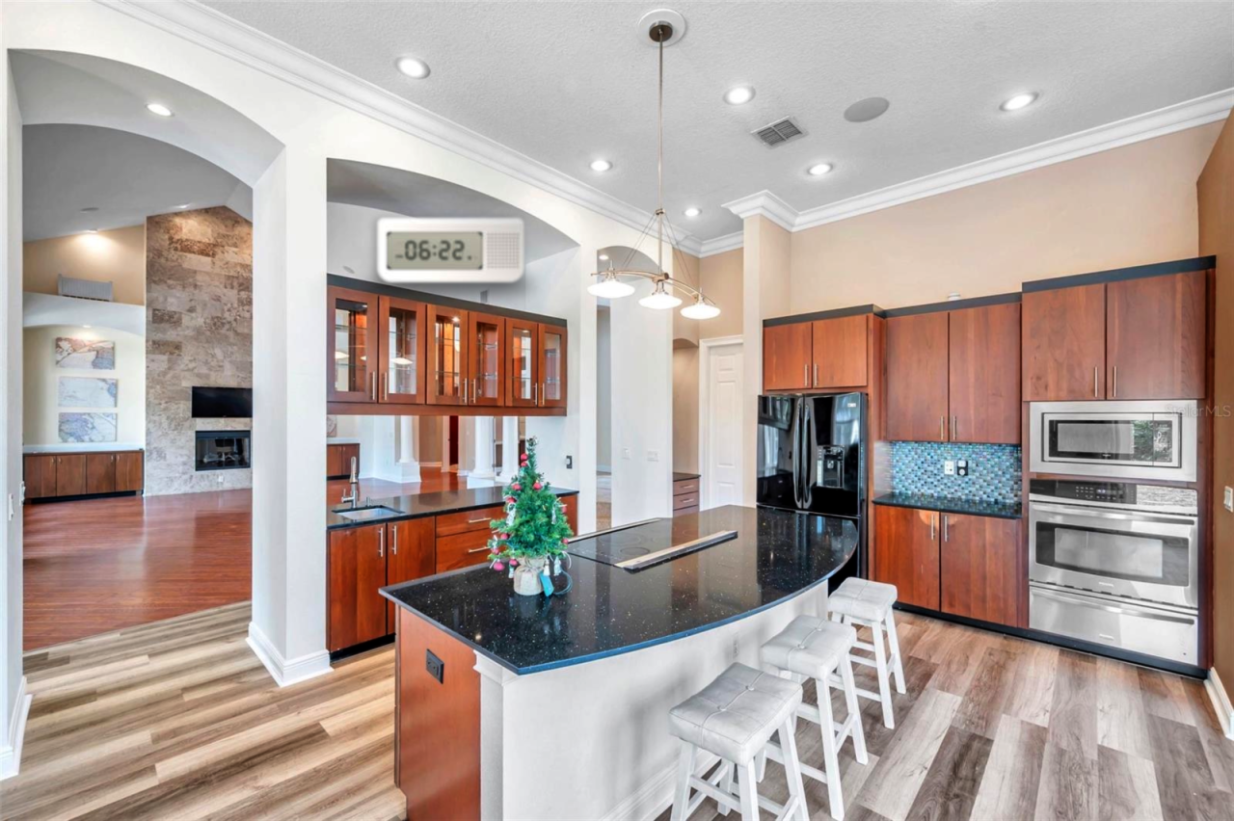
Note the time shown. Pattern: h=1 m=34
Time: h=6 m=22
